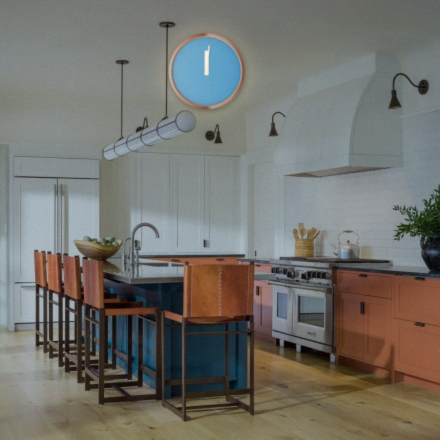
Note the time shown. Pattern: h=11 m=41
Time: h=12 m=1
